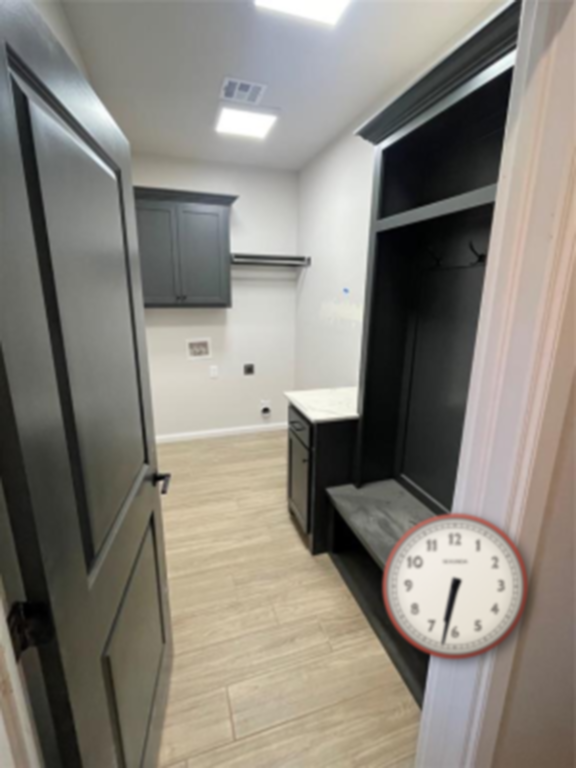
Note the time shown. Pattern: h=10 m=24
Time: h=6 m=32
